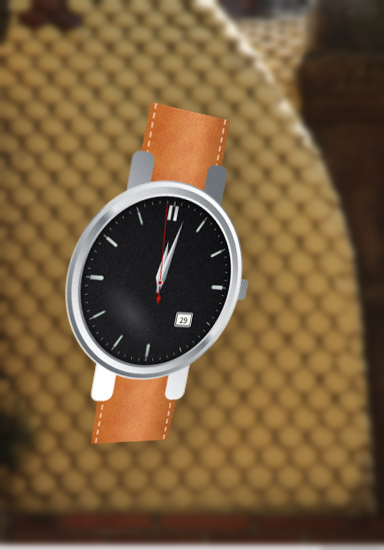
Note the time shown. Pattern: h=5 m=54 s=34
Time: h=12 m=1 s=59
